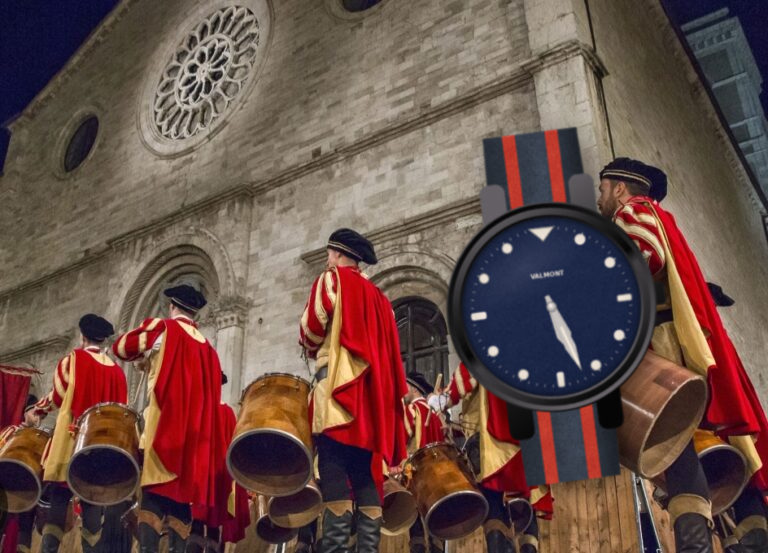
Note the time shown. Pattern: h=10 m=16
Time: h=5 m=27
